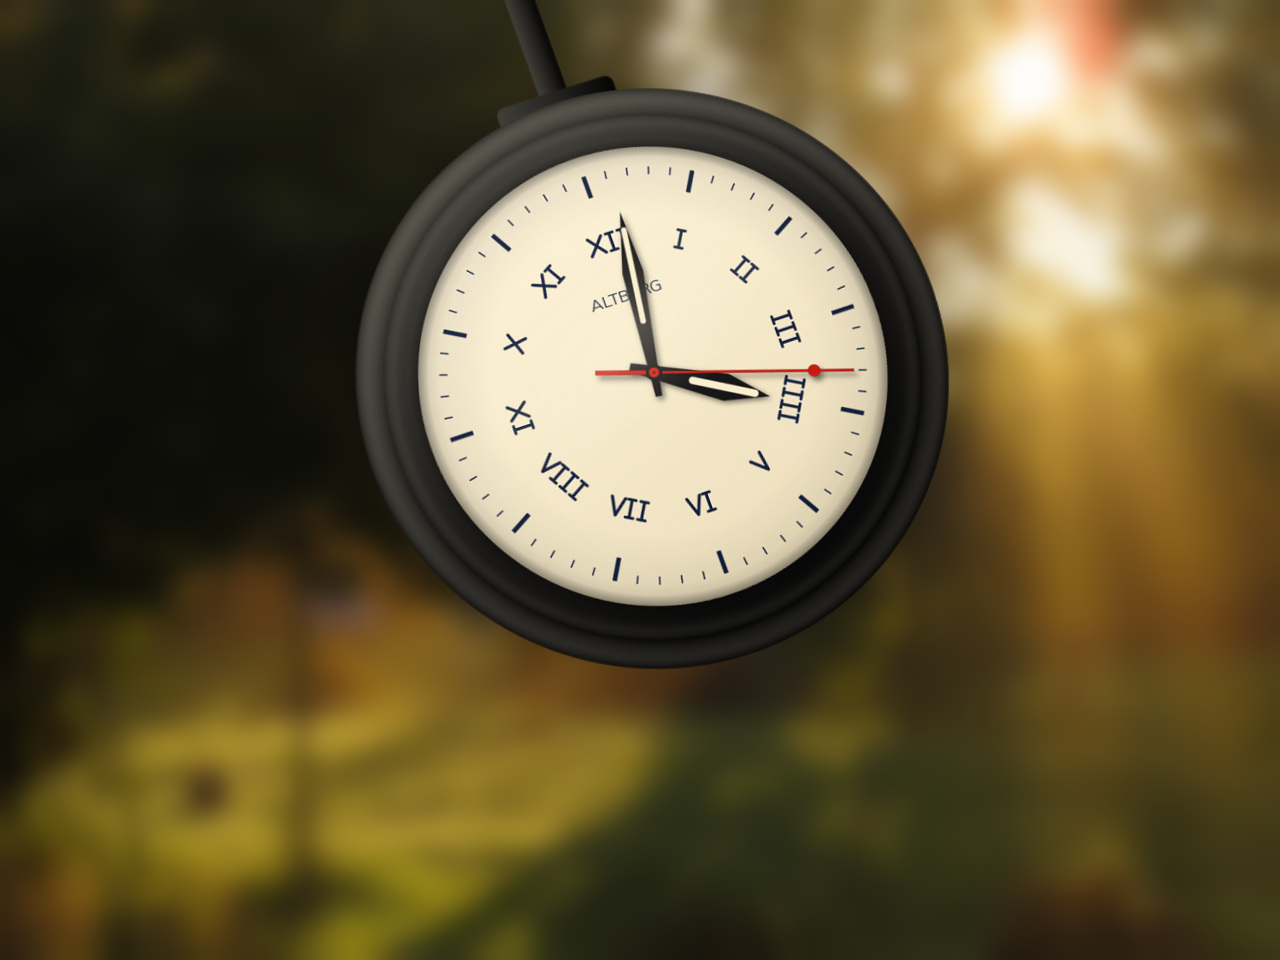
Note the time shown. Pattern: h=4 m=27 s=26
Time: h=4 m=1 s=18
